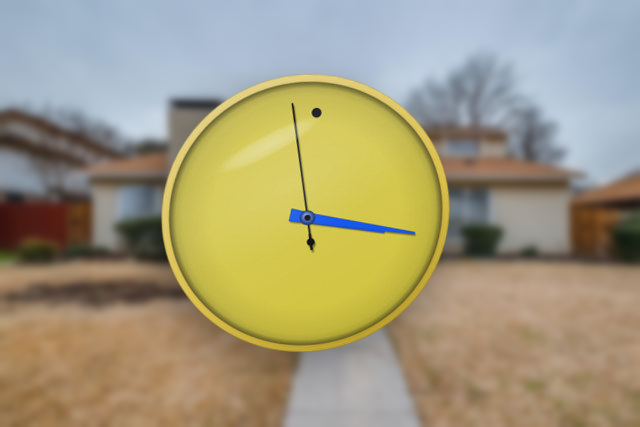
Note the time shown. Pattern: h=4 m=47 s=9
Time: h=3 m=15 s=58
